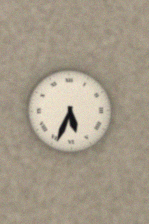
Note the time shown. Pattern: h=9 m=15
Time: h=5 m=34
